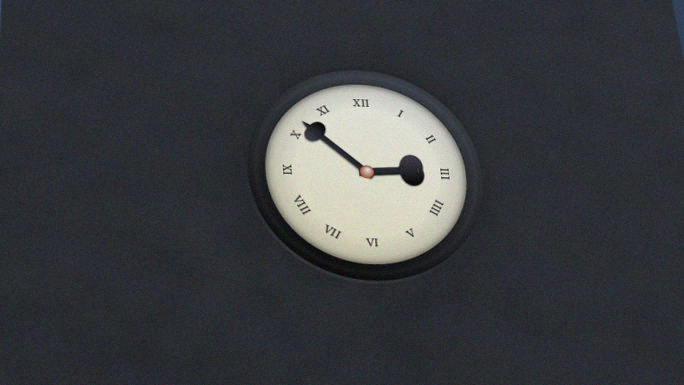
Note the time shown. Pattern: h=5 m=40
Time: h=2 m=52
